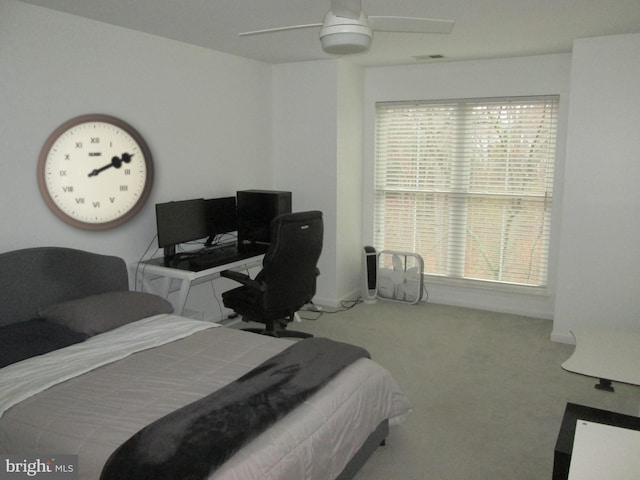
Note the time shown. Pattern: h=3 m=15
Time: h=2 m=11
